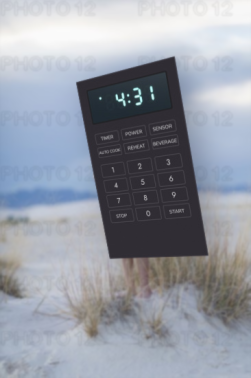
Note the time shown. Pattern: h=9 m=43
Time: h=4 m=31
